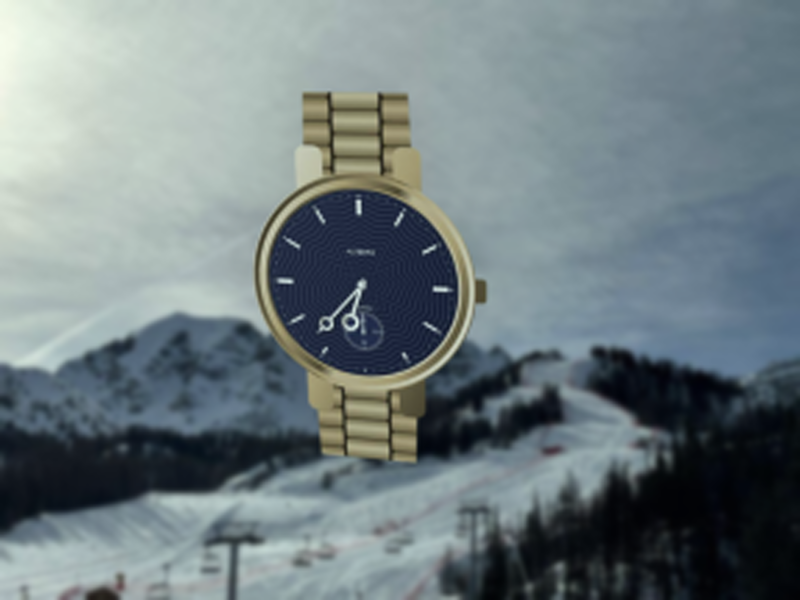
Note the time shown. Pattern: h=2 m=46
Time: h=6 m=37
